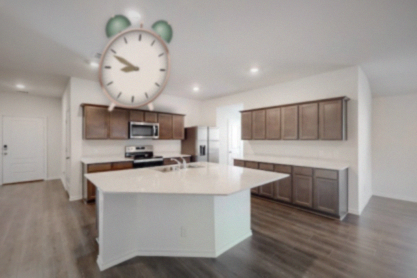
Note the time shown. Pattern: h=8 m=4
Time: h=8 m=49
